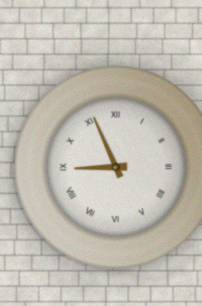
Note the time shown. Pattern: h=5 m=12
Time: h=8 m=56
